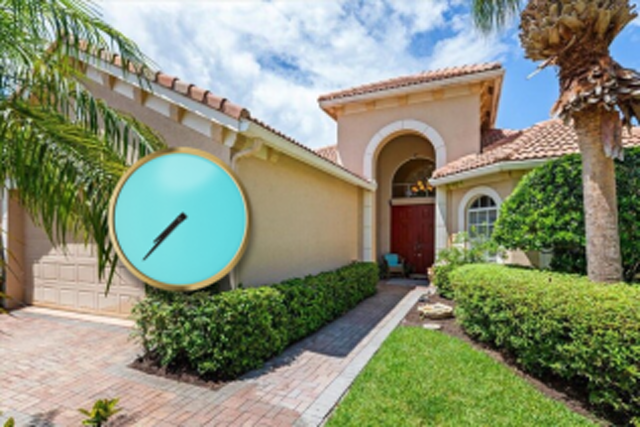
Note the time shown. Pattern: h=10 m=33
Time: h=7 m=37
